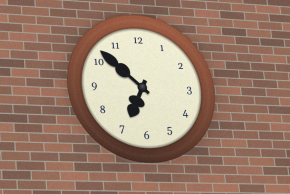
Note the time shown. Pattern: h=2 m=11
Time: h=6 m=52
